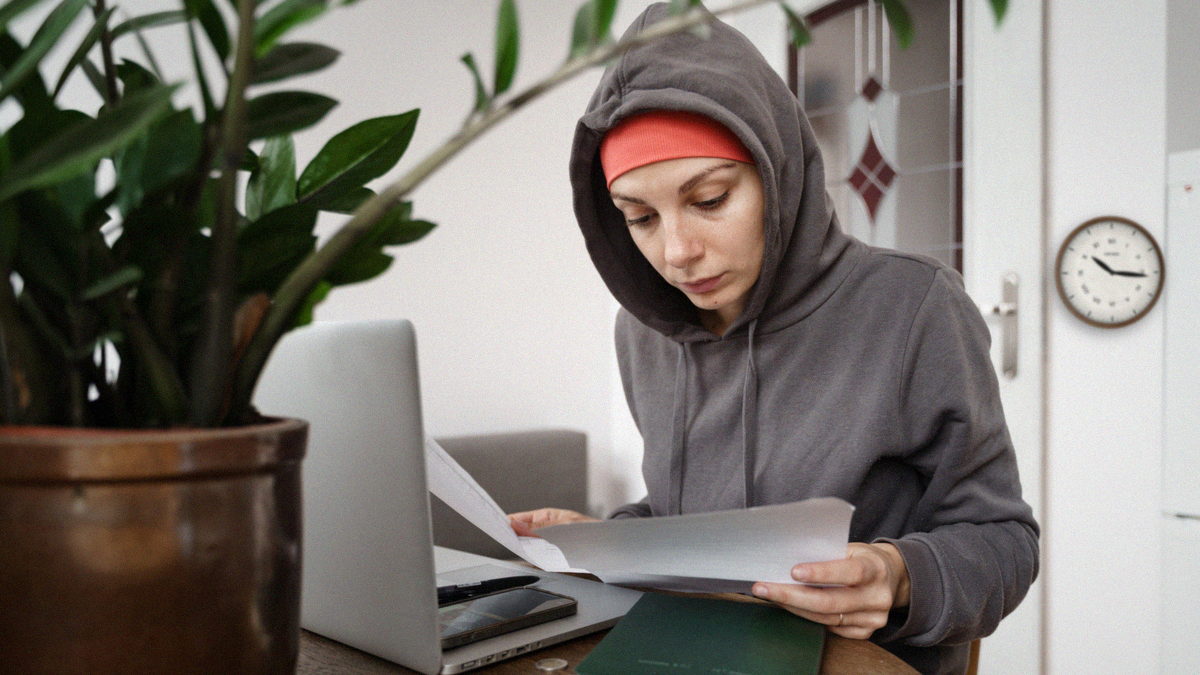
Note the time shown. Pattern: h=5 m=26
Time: h=10 m=16
